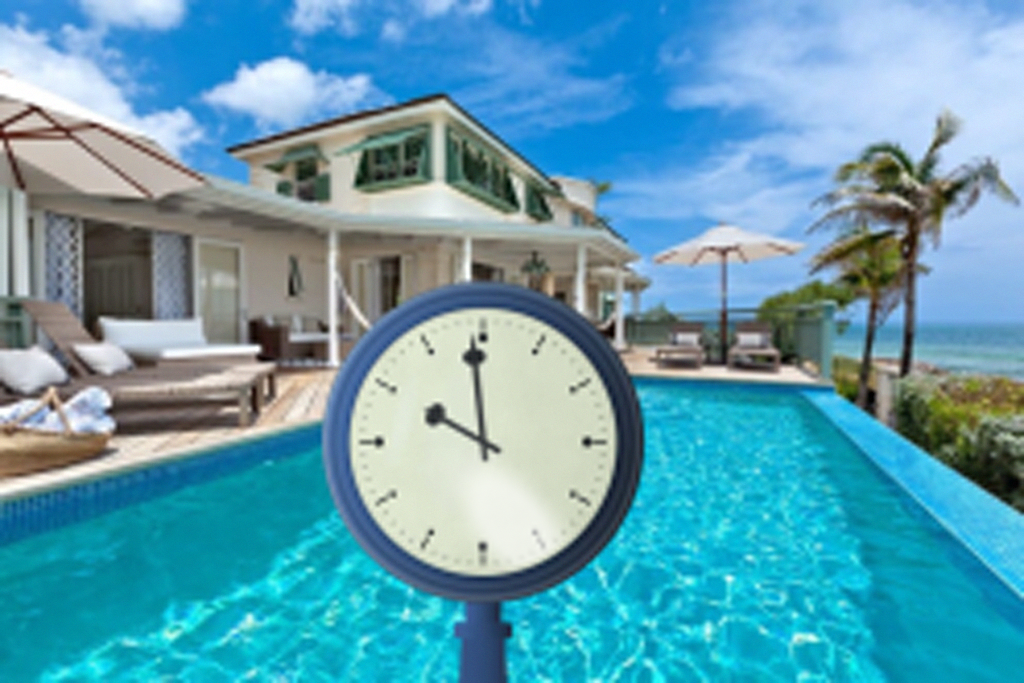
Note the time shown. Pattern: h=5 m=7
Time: h=9 m=59
